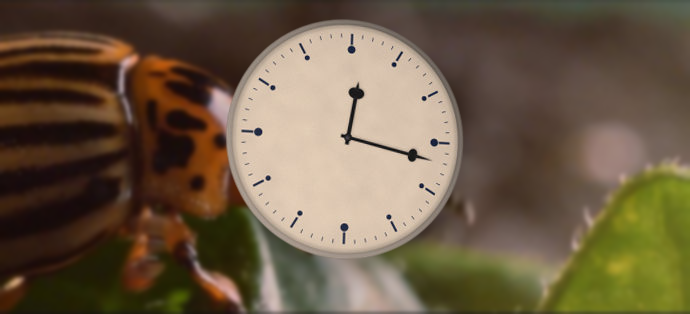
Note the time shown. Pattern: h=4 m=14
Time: h=12 m=17
